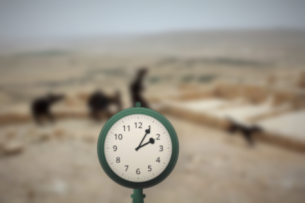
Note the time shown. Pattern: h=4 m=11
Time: h=2 m=5
